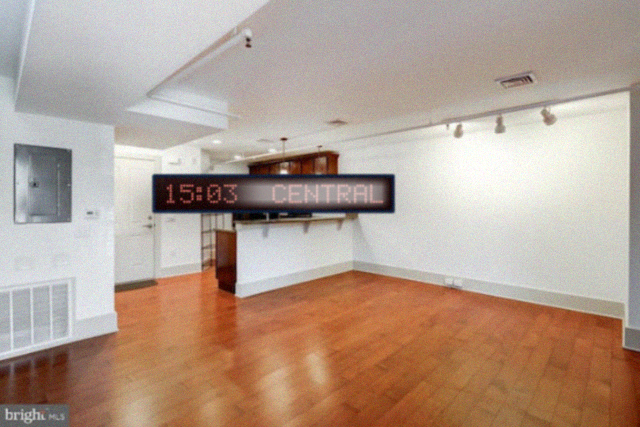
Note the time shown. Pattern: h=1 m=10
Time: h=15 m=3
